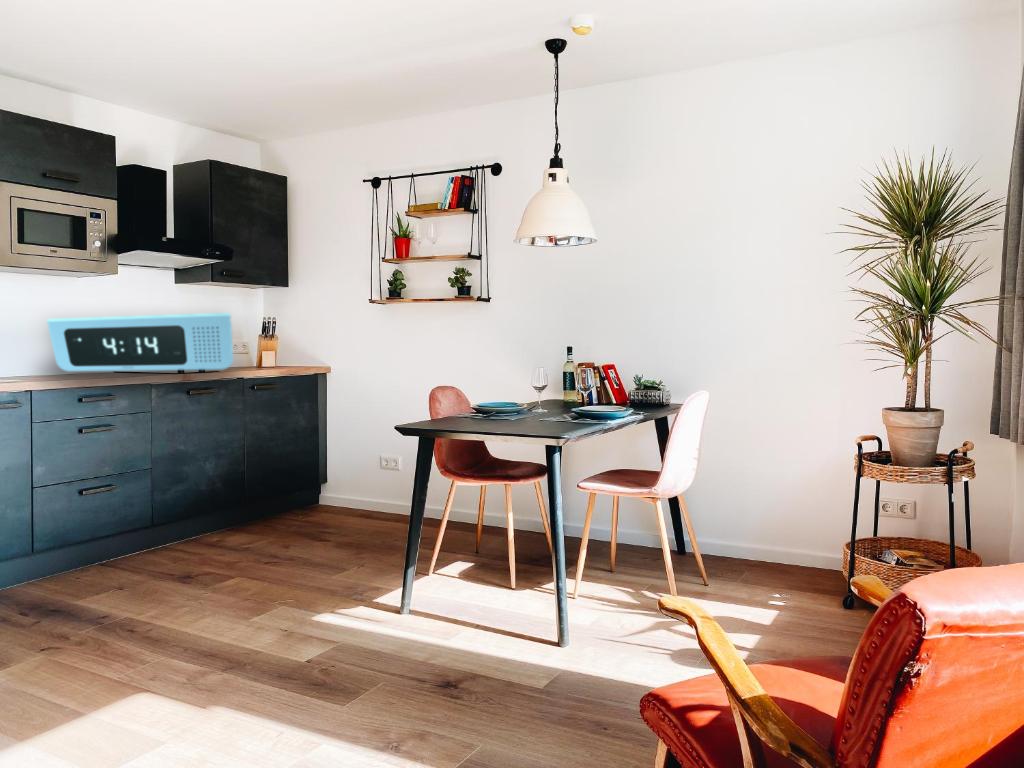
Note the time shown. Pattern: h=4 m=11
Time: h=4 m=14
